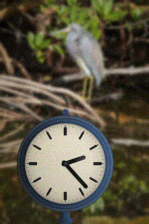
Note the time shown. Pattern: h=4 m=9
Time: h=2 m=23
